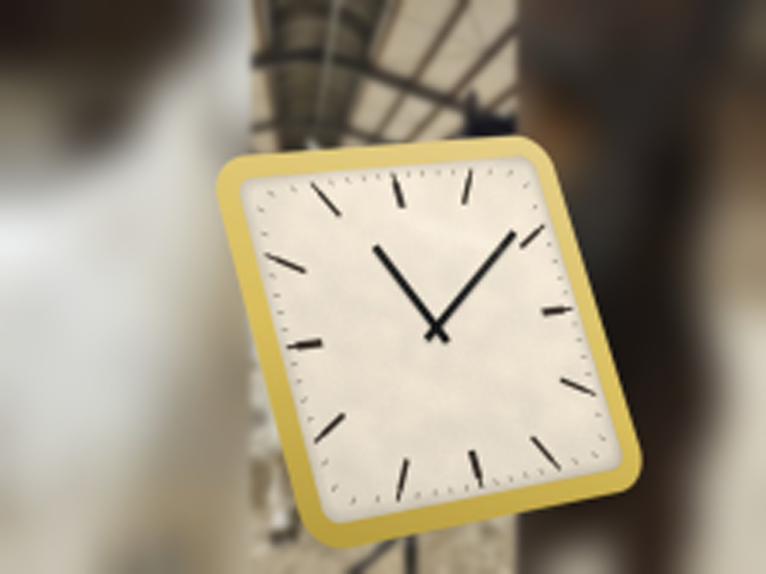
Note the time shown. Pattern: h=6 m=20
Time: h=11 m=9
